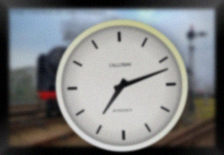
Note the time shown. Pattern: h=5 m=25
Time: h=7 m=12
